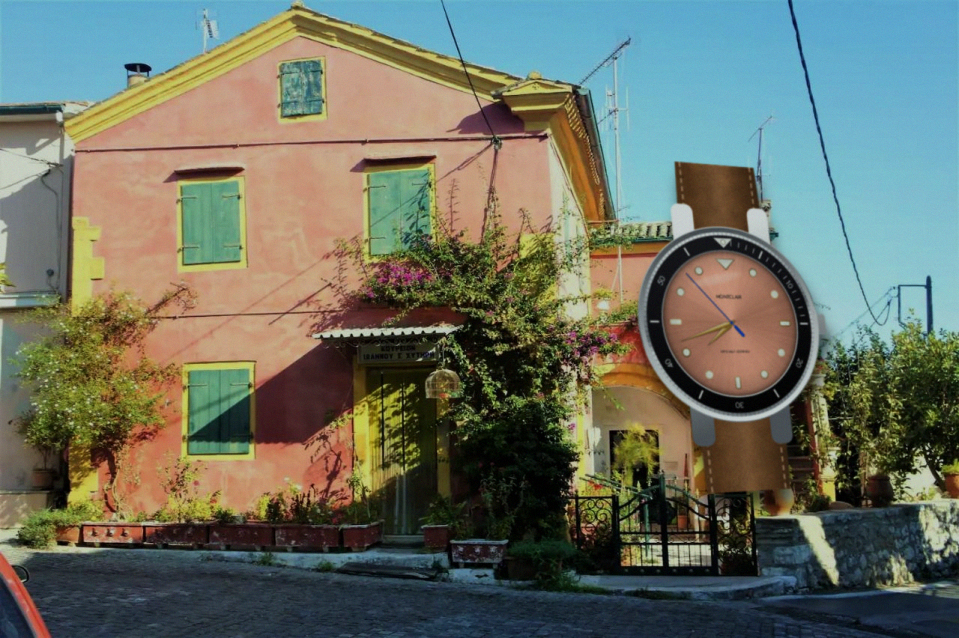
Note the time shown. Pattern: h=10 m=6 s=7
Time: h=7 m=41 s=53
